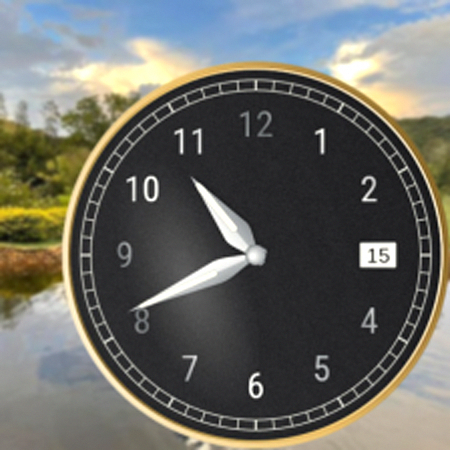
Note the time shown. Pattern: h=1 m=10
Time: h=10 m=41
